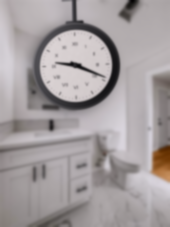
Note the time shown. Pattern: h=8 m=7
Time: h=9 m=19
